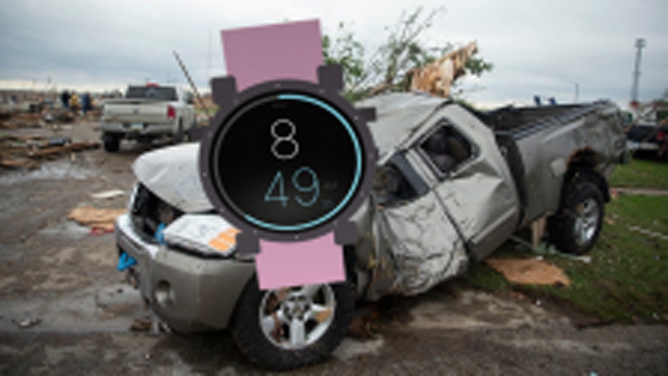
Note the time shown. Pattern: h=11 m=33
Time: h=8 m=49
